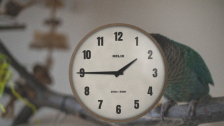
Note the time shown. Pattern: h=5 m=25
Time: h=1 m=45
